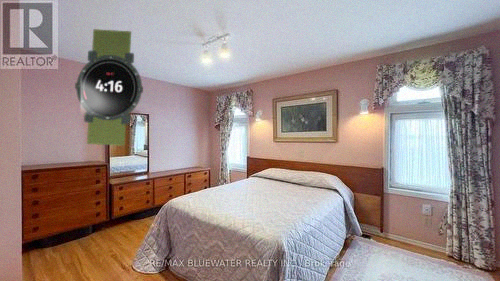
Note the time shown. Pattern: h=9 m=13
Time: h=4 m=16
